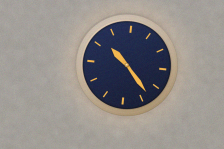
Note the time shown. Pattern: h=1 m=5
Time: h=10 m=23
